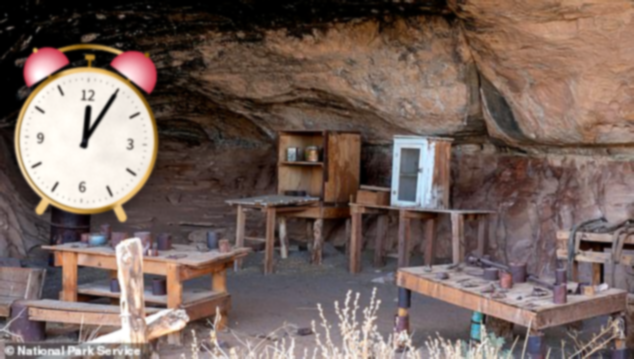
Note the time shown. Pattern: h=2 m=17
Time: h=12 m=5
